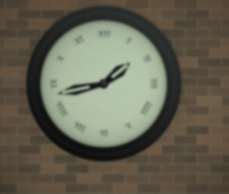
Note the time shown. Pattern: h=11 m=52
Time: h=1 m=43
